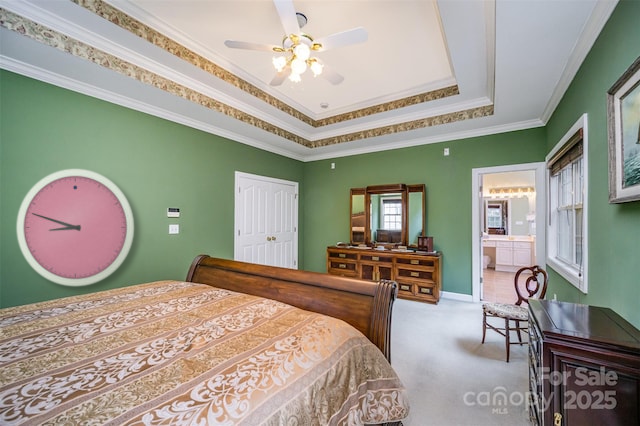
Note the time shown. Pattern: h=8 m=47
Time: h=8 m=48
